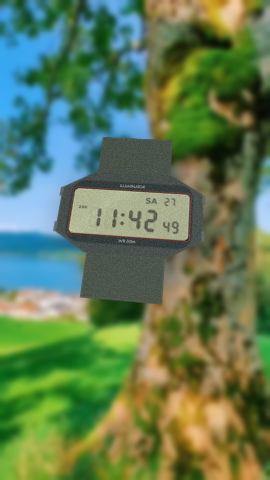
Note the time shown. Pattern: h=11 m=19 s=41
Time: h=11 m=42 s=49
